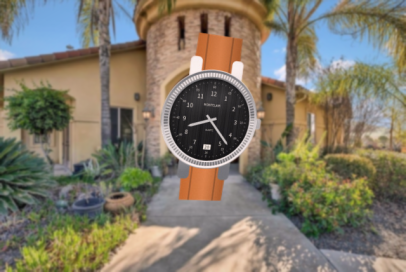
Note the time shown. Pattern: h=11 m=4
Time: h=8 m=23
